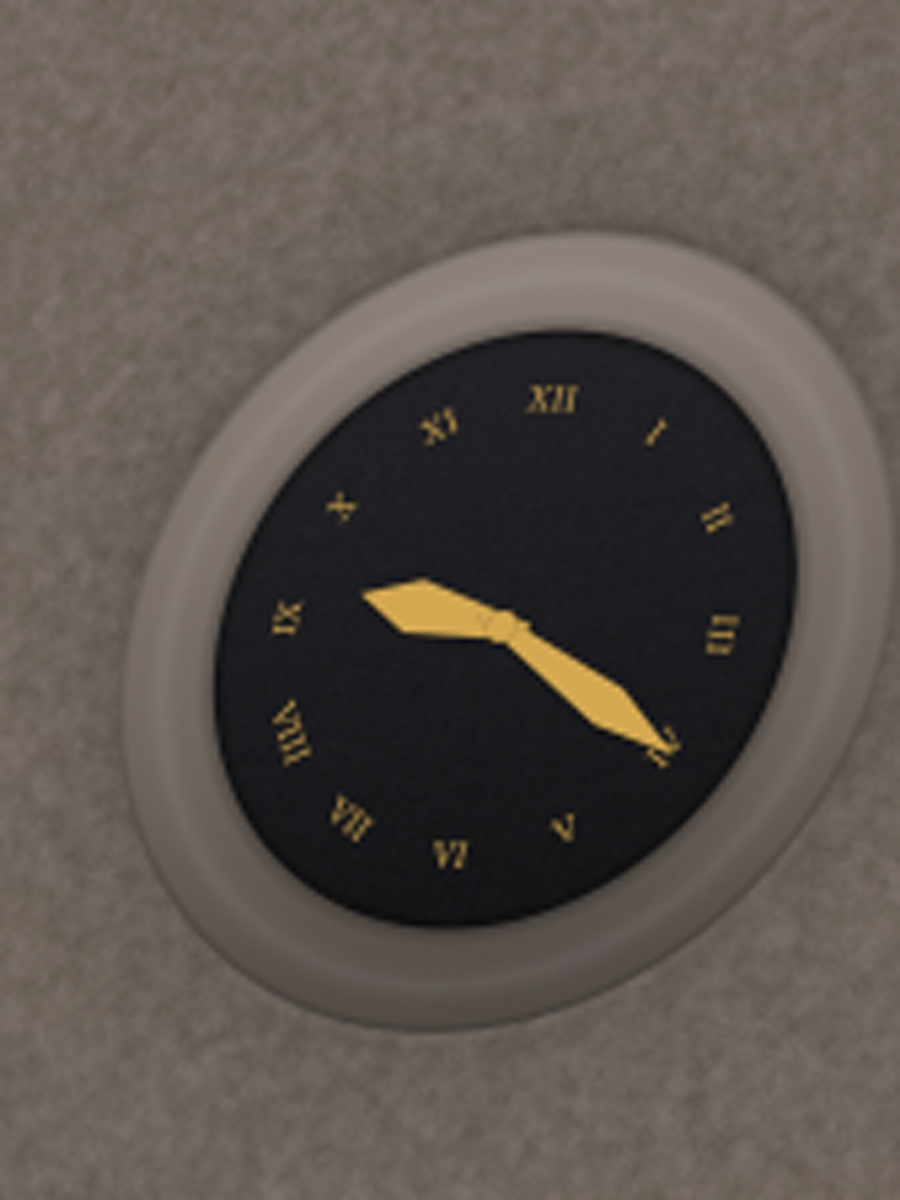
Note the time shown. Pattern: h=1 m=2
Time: h=9 m=20
